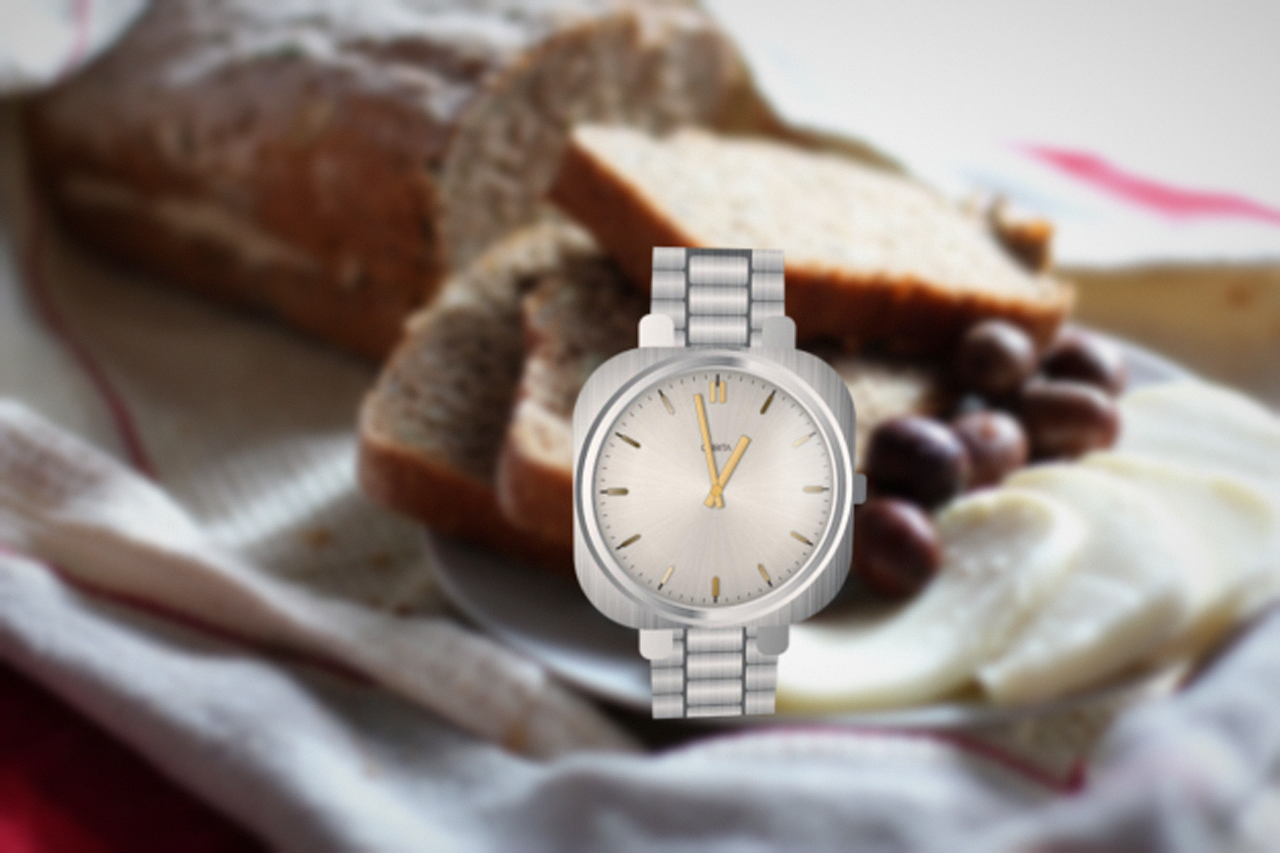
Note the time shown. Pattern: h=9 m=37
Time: h=12 m=58
